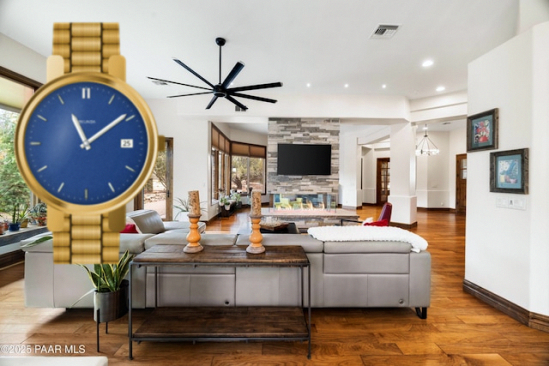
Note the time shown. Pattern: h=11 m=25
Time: h=11 m=9
